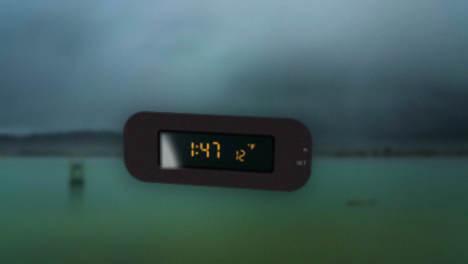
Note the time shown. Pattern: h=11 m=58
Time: h=1 m=47
